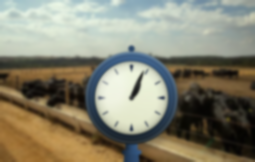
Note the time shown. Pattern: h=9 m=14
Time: h=1 m=4
